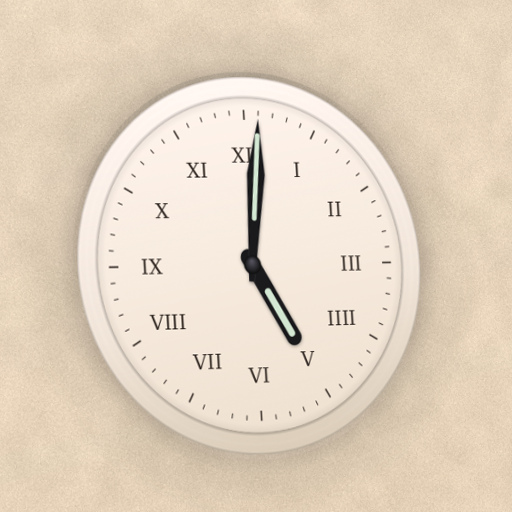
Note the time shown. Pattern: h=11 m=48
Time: h=5 m=1
